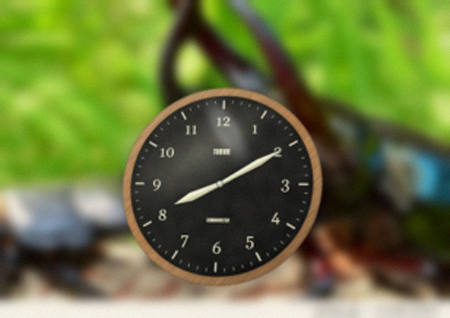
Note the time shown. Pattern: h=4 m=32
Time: h=8 m=10
